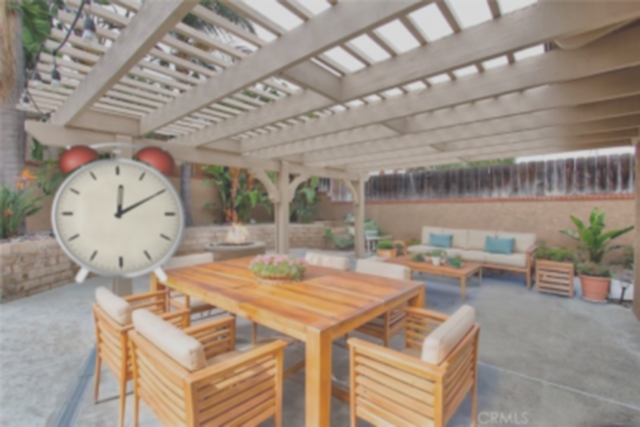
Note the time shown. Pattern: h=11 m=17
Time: h=12 m=10
